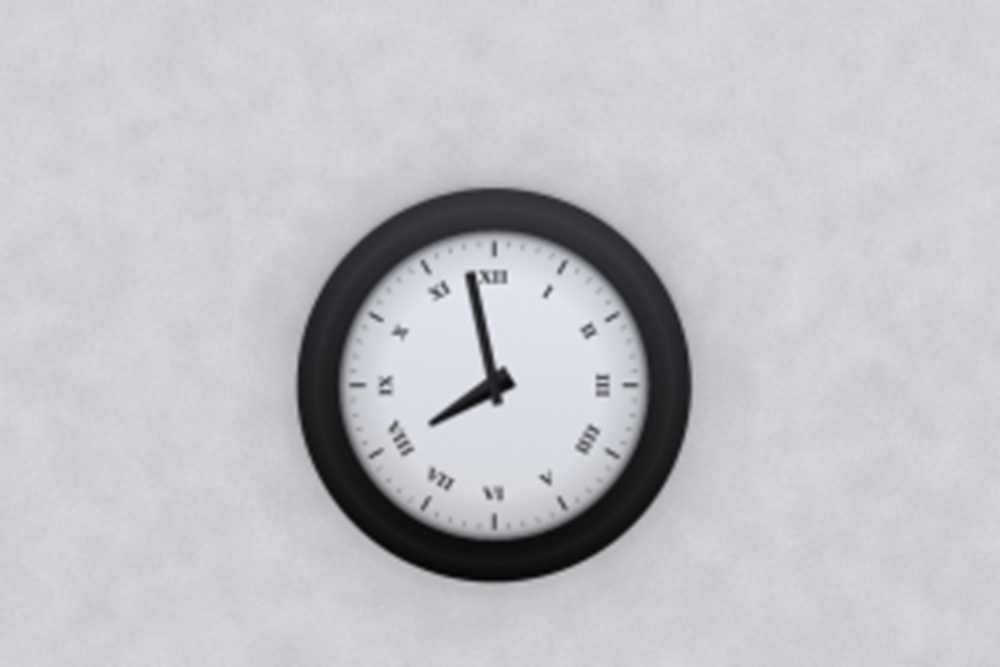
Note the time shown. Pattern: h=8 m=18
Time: h=7 m=58
